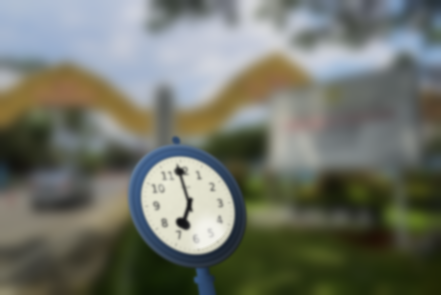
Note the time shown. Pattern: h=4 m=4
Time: h=6 m=59
